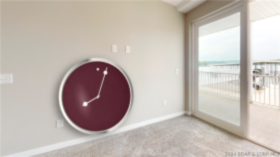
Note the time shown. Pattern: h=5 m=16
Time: h=8 m=3
